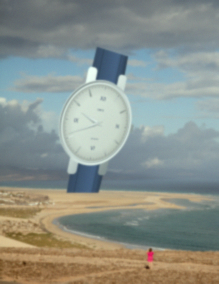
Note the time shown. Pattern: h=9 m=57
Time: h=9 m=41
